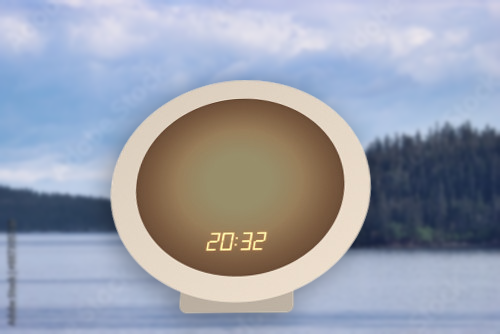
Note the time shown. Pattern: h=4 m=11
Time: h=20 m=32
